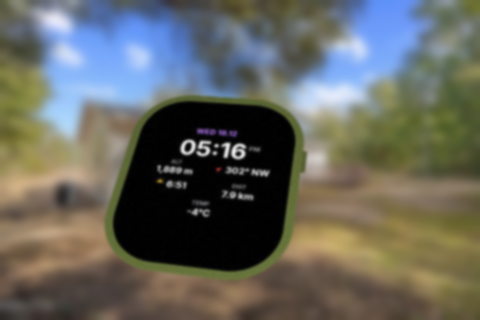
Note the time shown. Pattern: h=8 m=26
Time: h=5 m=16
